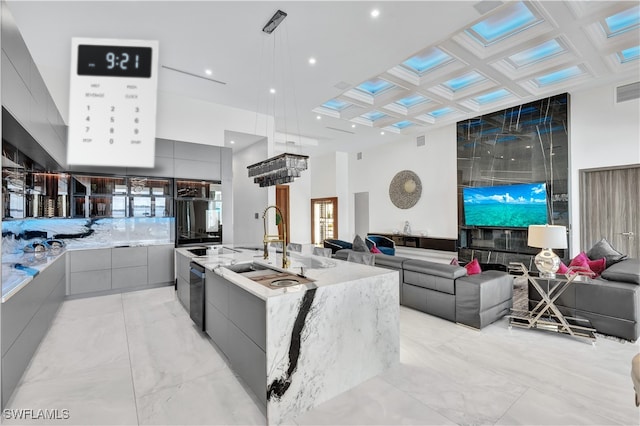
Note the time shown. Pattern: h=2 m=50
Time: h=9 m=21
